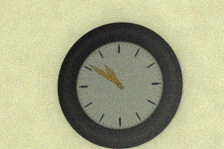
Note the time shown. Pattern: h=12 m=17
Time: h=10 m=51
